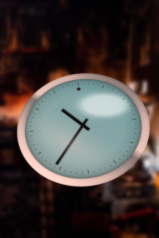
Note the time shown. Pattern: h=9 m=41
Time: h=10 m=36
